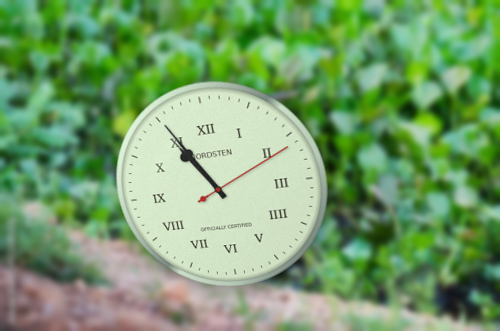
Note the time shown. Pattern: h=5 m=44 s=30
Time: h=10 m=55 s=11
